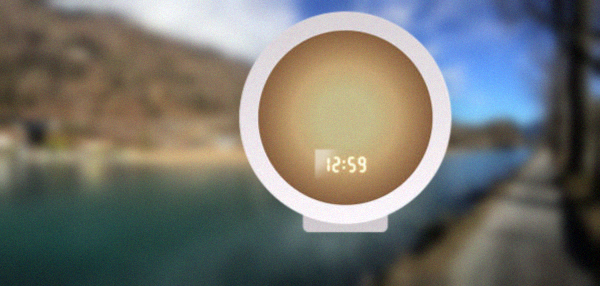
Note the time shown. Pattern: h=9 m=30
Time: h=12 m=59
